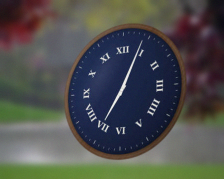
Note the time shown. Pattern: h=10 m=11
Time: h=7 m=4
